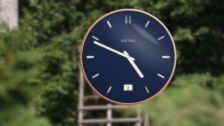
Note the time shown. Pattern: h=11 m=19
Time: h=4 m=49
